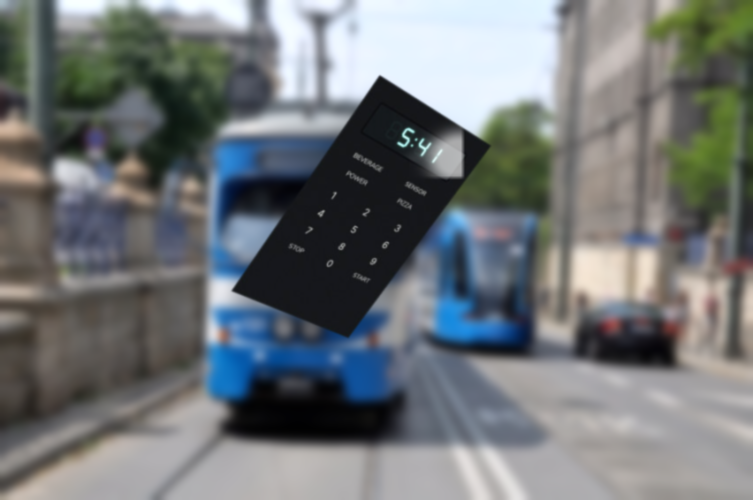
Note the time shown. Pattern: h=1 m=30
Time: h=5 m=41
